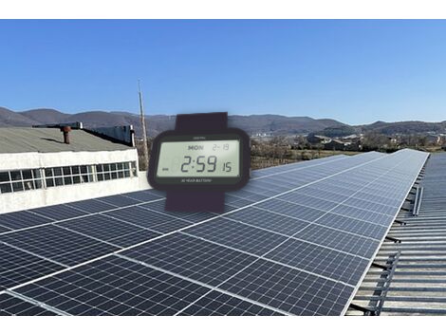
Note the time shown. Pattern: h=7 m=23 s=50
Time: h=2 m=59 s=15
